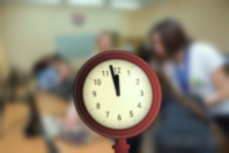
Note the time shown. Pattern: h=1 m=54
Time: h=11 m=58
